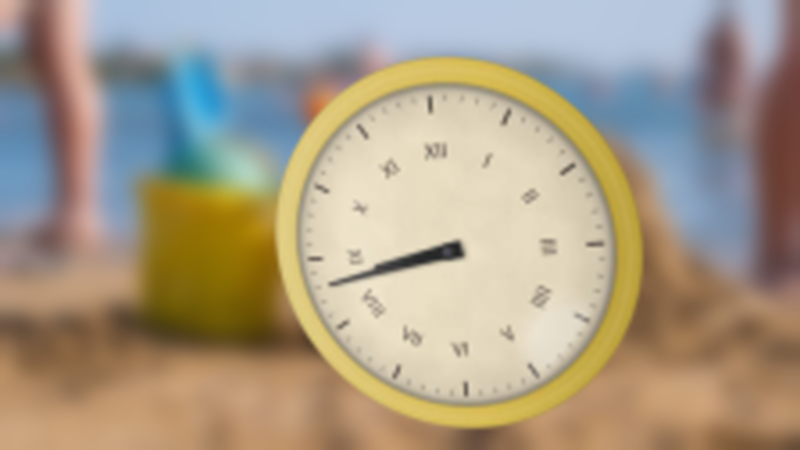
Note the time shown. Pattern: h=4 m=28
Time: h=8 m=43
